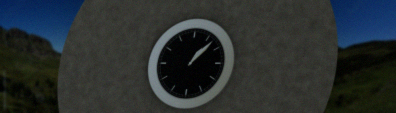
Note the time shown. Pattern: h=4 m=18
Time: h=1 m=7
